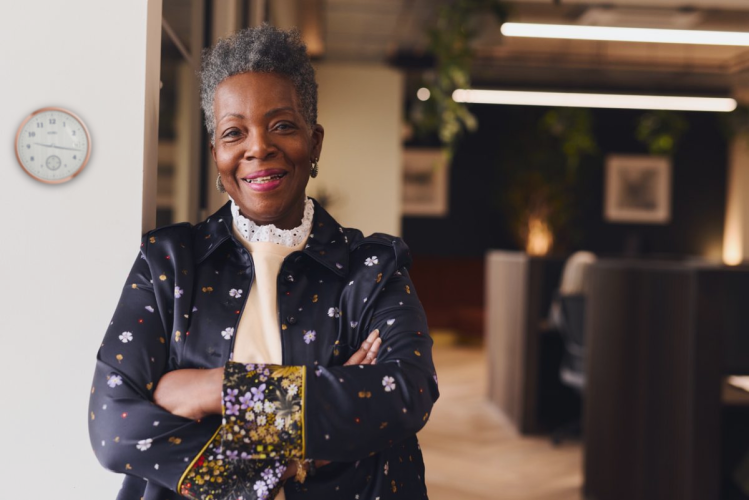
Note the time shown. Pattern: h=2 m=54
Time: h=9 m=17
